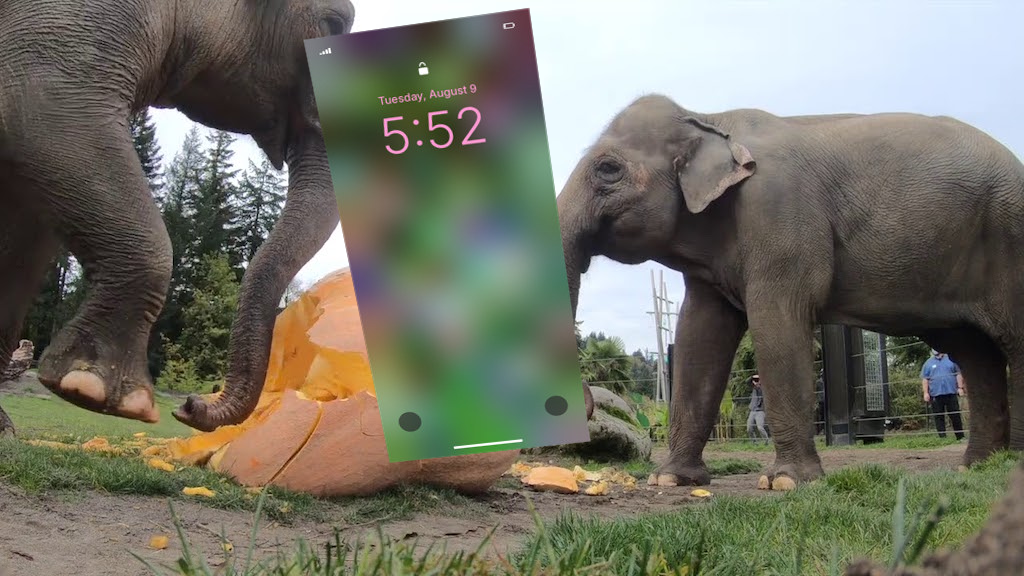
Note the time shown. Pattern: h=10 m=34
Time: h=5 m=52
